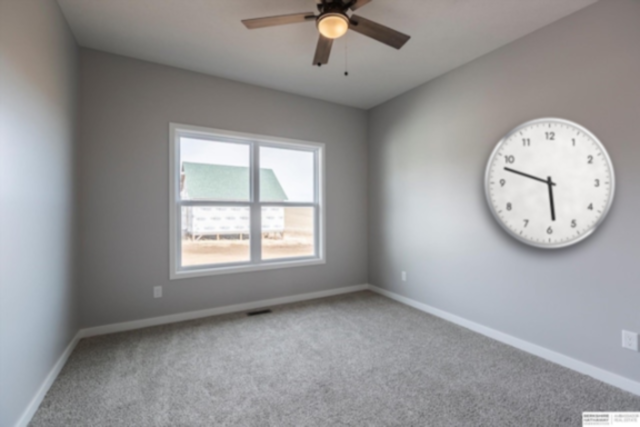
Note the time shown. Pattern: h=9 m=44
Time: h=5 m=48
